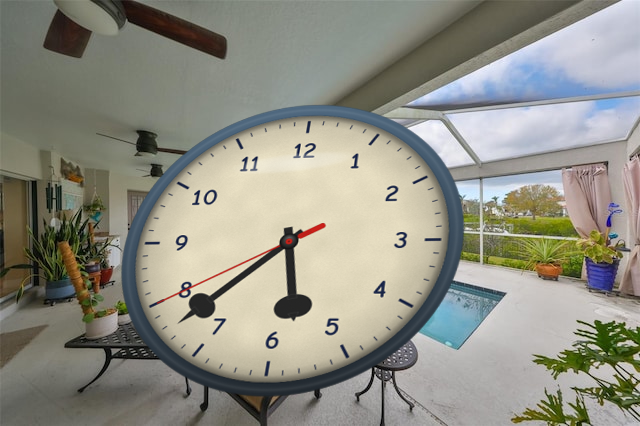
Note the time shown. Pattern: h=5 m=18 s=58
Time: h=5 m=37 s=40
